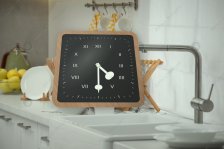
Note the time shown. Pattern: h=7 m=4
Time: h=4 m=30
